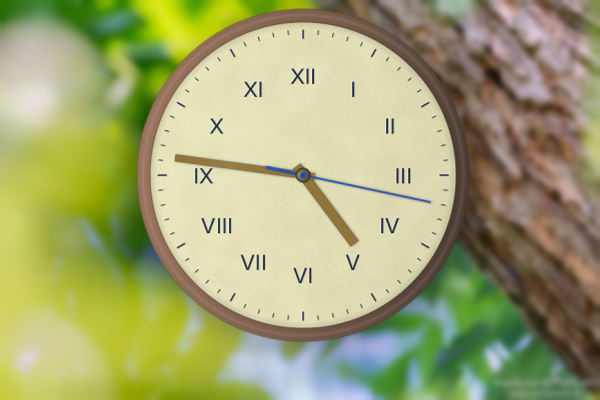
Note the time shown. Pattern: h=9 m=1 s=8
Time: h=4 m=46 s=17
